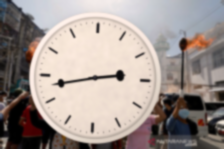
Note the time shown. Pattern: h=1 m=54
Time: h=2 m=43
